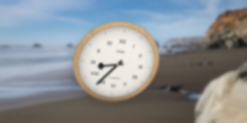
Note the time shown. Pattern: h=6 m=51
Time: h=8 m=36
